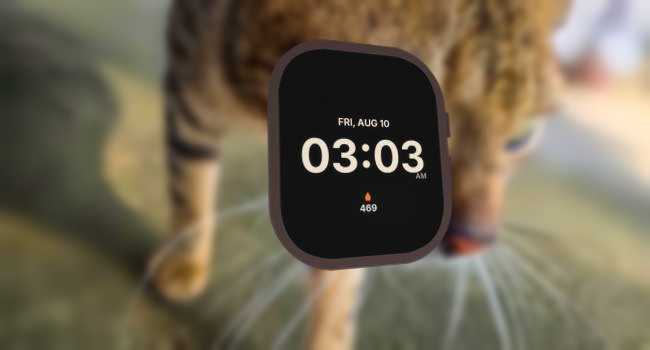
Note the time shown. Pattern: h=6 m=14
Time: h=3 m=3
